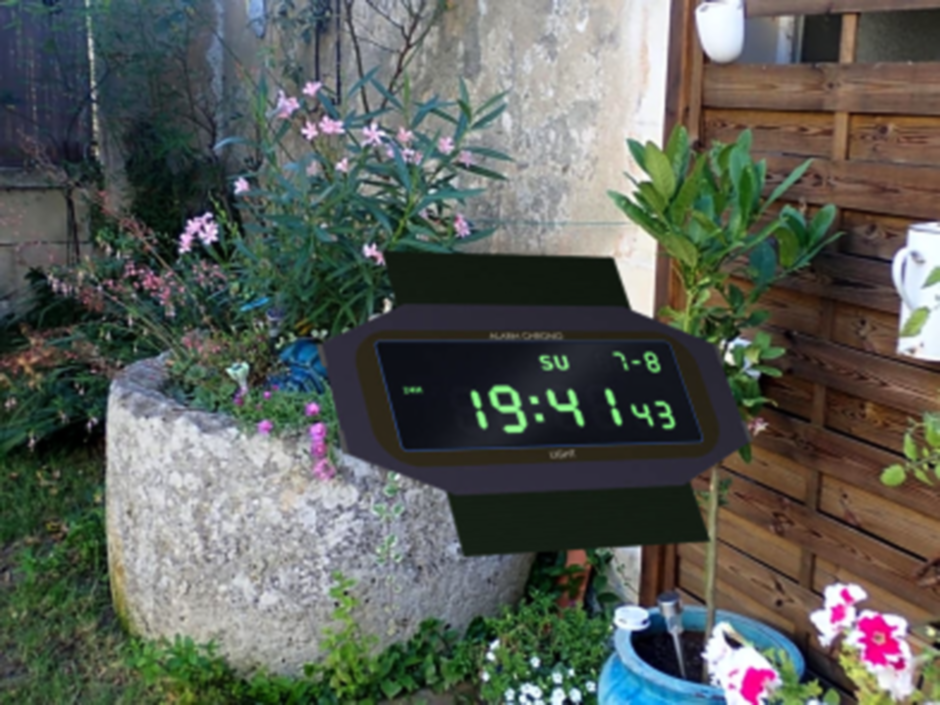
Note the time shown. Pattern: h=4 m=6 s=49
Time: h=19 m=41 s=43
